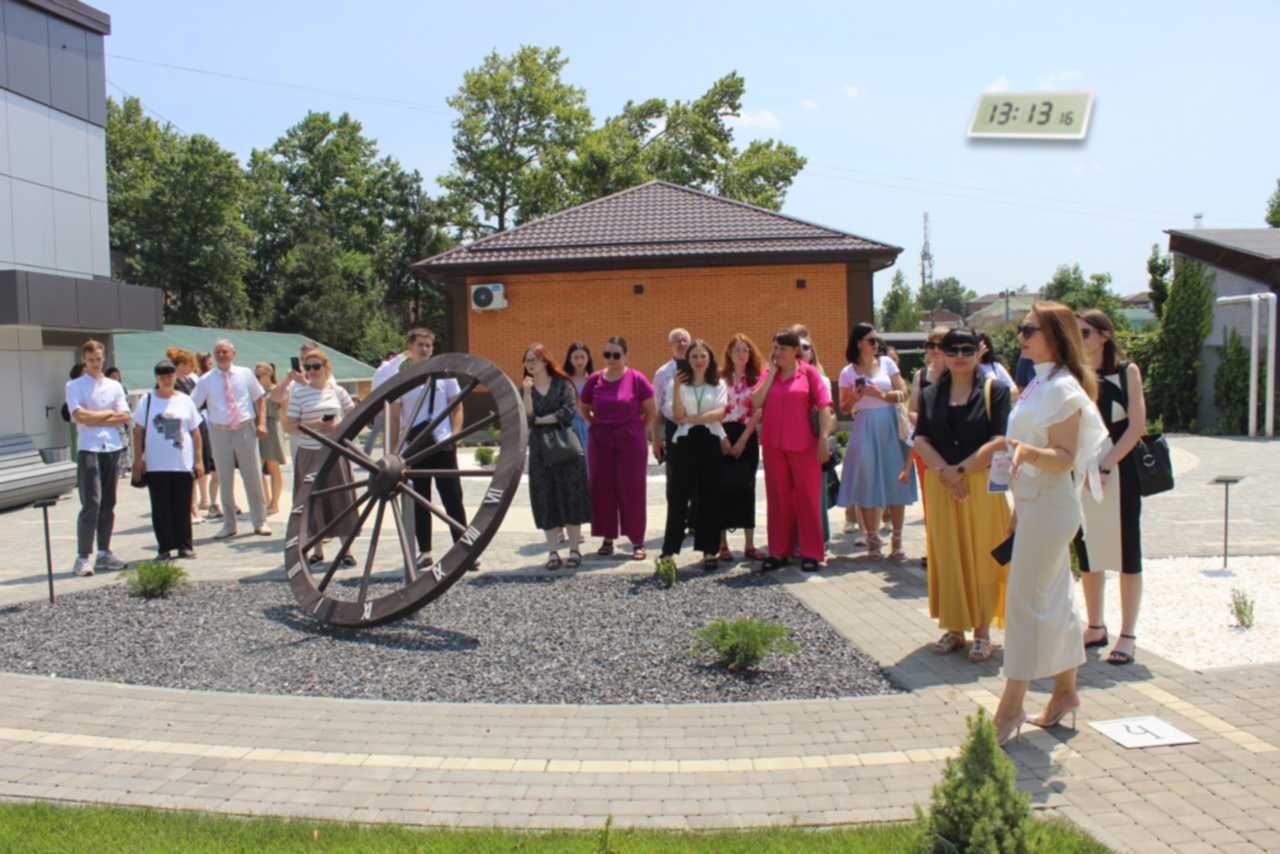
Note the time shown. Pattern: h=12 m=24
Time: h=13 m=13
